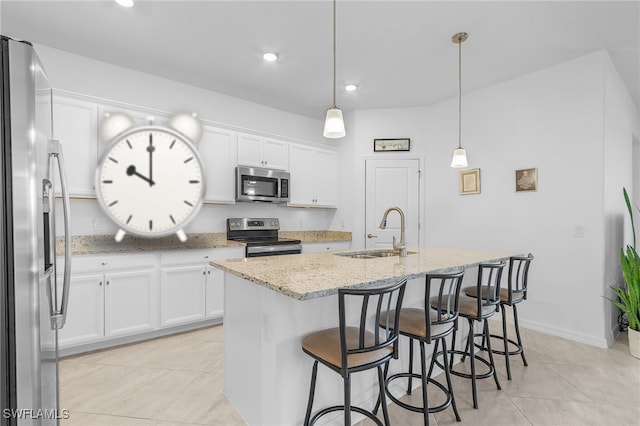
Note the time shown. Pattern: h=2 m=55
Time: h=10 m=0
